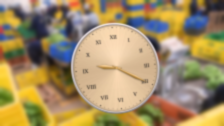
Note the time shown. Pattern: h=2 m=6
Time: h=9 m=20
